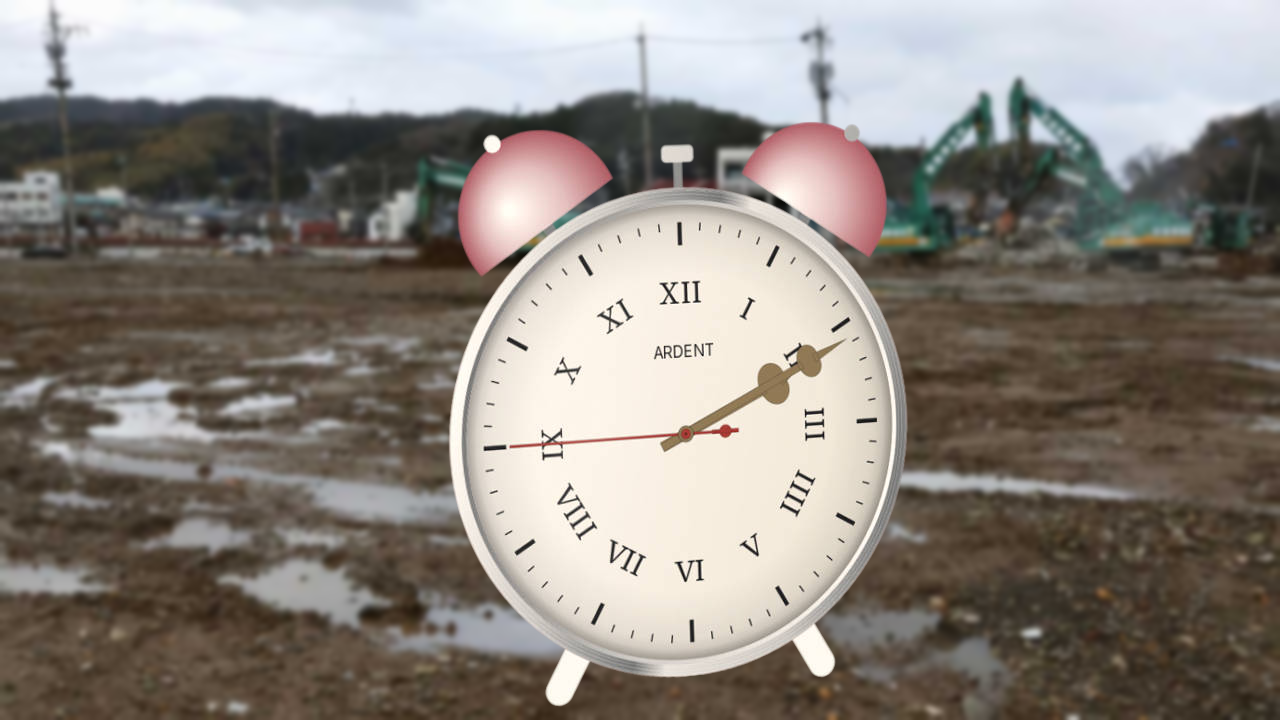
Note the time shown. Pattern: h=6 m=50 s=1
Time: h=2 m=10 s=45
